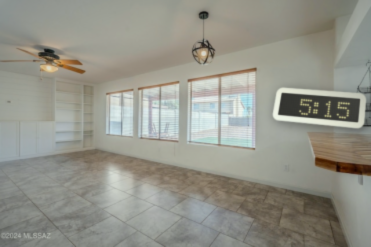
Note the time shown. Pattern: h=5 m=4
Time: h=5 m=15
